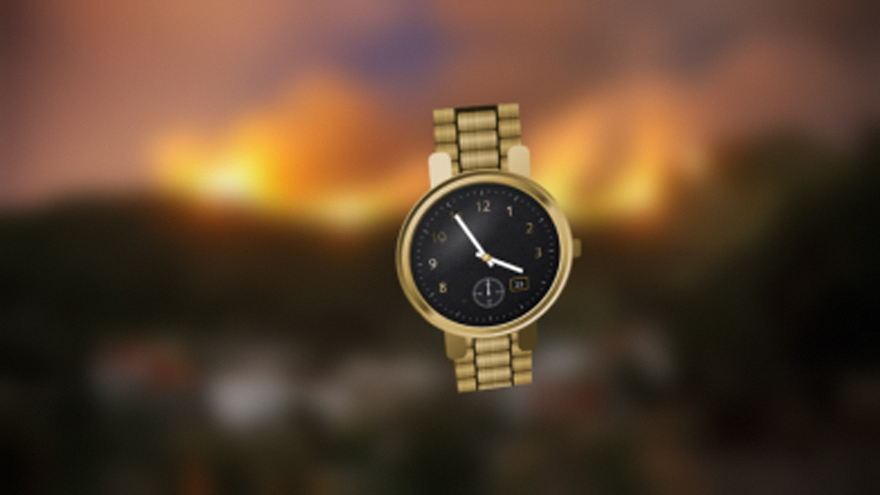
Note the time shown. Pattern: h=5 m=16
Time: h=3 m=55
